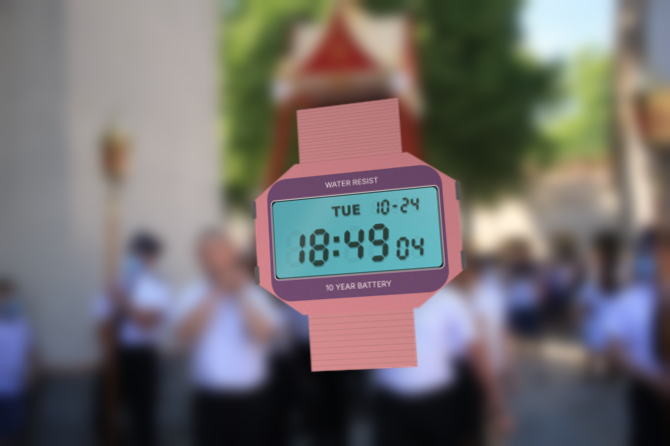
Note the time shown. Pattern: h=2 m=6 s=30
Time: h=18 m=49 s=4
